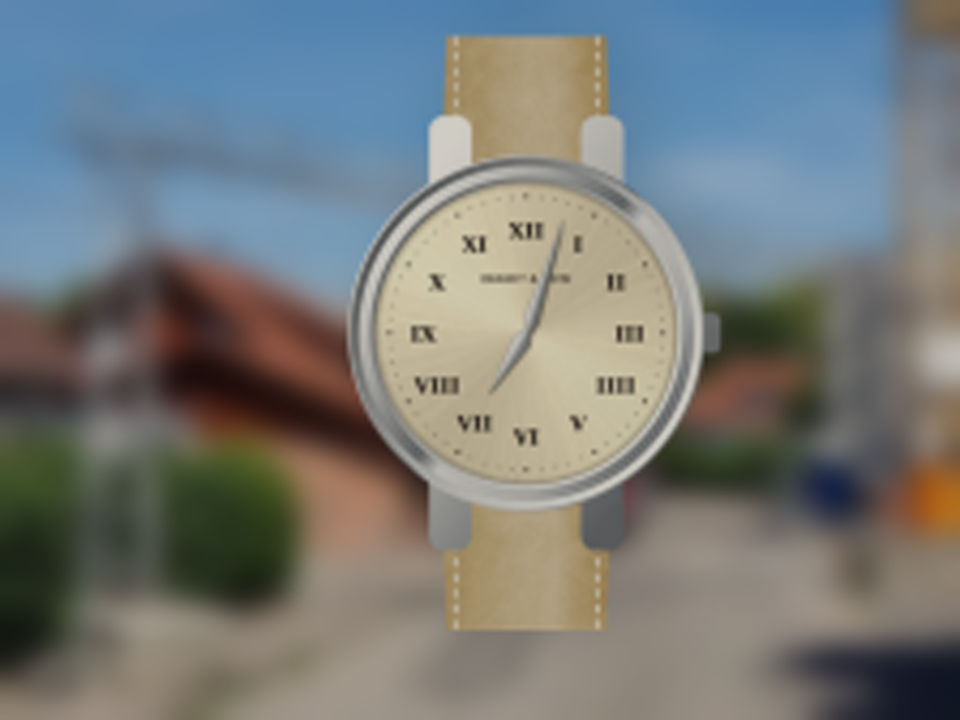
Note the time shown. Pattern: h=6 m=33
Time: h=7 m=3
